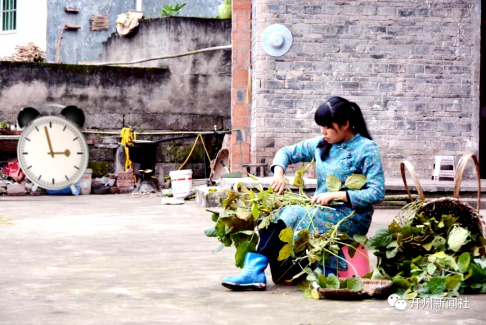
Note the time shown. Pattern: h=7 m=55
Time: h=2 m=58
